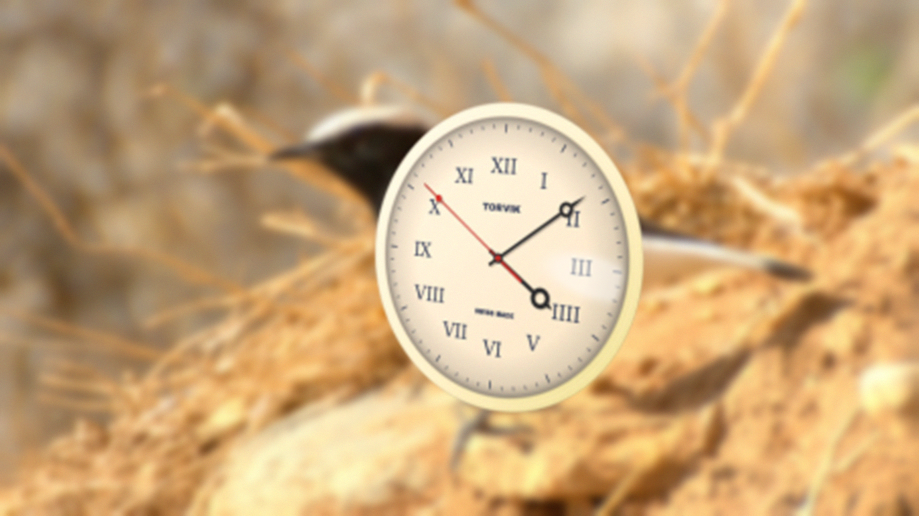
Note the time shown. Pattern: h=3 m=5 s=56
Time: h=4 m=8 s=51
